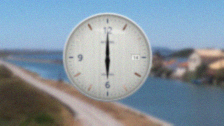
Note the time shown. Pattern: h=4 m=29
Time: h=6 m=0
